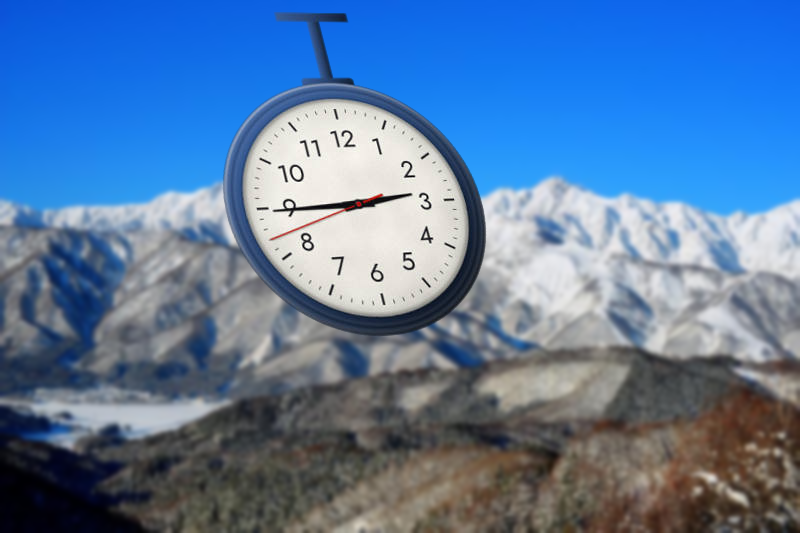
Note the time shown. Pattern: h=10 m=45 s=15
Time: h=2 m=44 s=42
